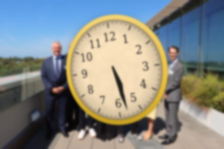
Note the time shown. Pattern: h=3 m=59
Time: h=5 m=28
